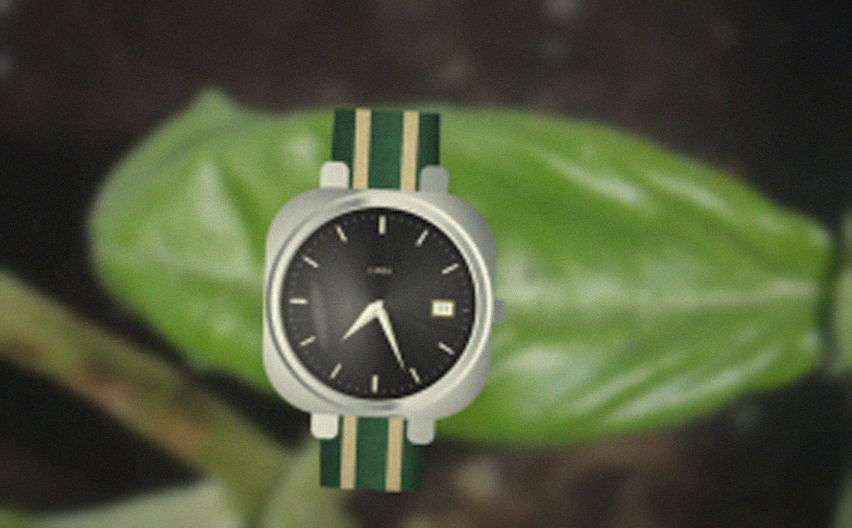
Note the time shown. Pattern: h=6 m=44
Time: h=7 m=26
